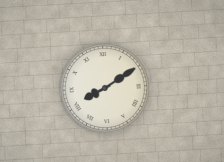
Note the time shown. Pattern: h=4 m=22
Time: h=8 m=10
